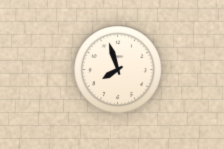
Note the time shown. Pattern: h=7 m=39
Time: h=7 m=57
